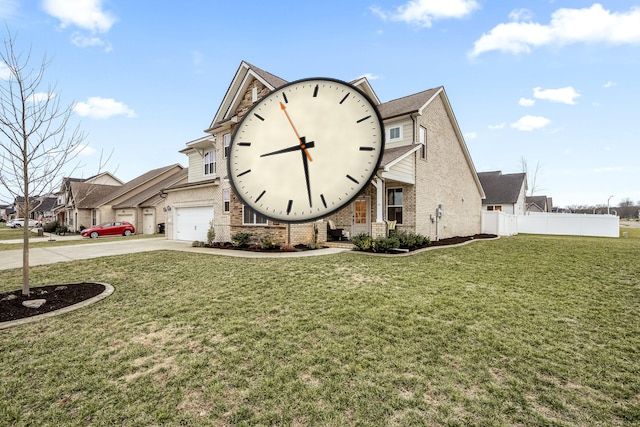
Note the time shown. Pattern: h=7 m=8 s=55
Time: h=8 m=26 s=54
